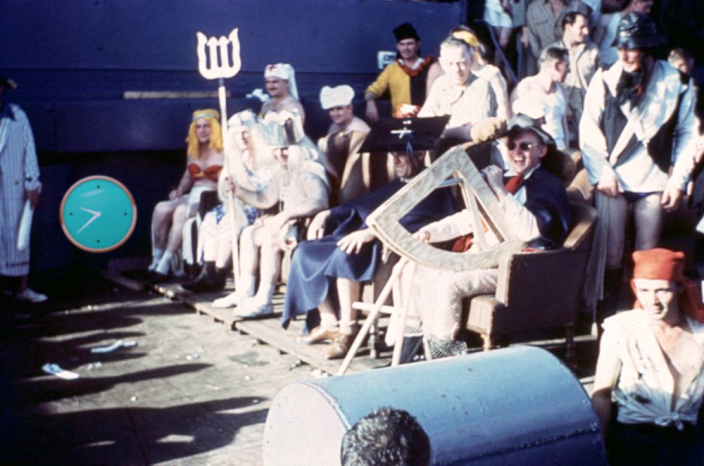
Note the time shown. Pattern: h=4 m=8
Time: h=9 m=38
